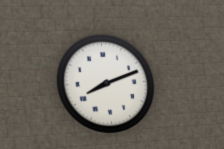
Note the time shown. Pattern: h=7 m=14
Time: h=8 m=12
